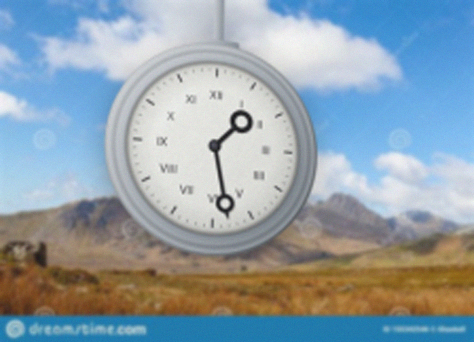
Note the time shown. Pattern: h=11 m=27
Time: h=1 m=28
